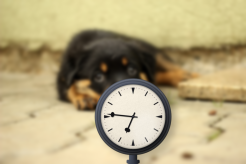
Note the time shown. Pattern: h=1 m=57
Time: h=6 m=46
